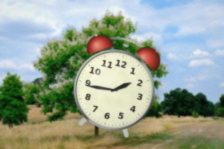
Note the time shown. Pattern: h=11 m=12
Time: h=1 m=44
